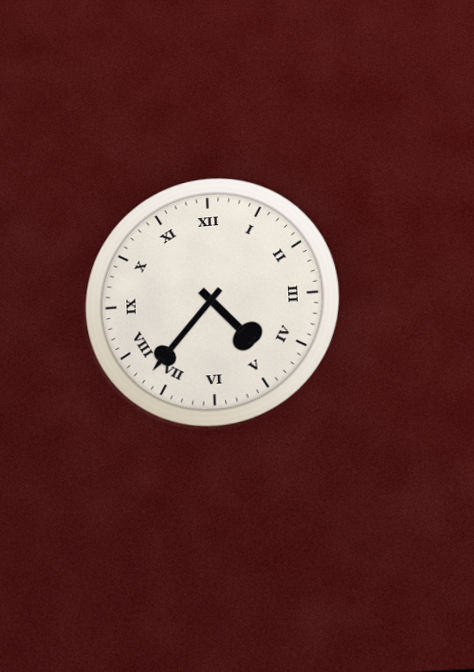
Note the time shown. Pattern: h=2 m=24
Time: h=4 m=37
